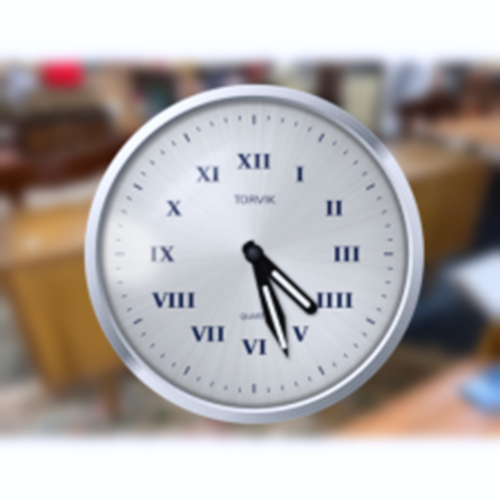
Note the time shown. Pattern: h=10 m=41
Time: h=4 m=27
